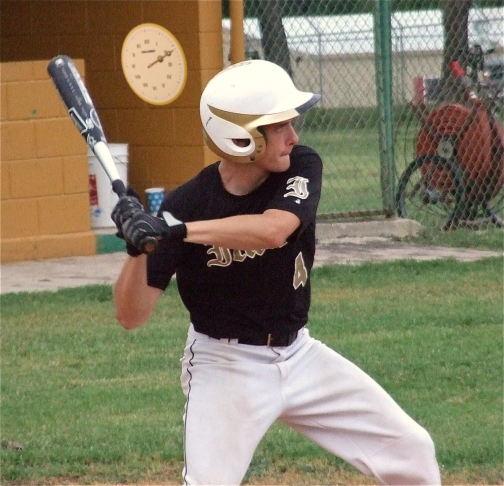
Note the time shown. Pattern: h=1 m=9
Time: h=2 m=11
